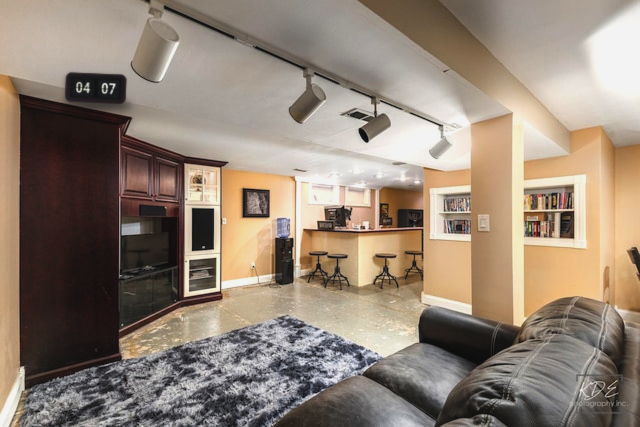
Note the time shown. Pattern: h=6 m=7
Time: h=4 m=7
